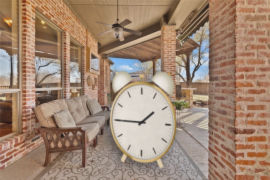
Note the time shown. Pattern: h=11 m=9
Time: h=1 m=45
